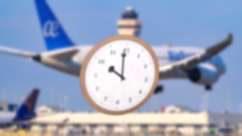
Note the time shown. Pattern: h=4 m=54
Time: h=9 m=59
